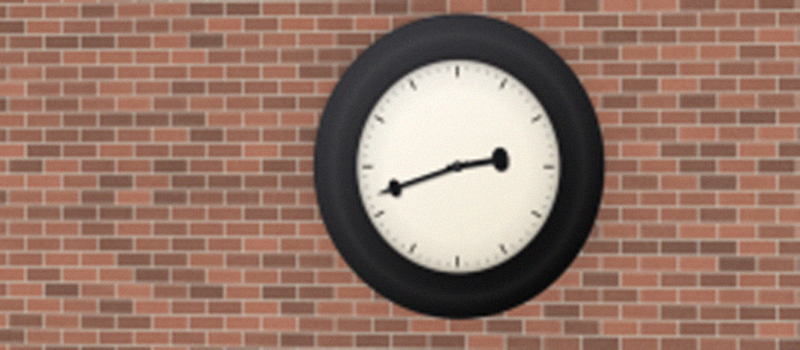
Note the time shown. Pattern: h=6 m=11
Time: h=2 m=42
